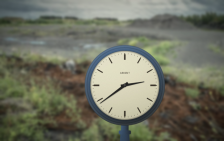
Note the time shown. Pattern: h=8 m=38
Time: h=2 m=39
